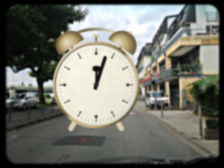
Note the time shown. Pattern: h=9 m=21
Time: h=12 m=3
